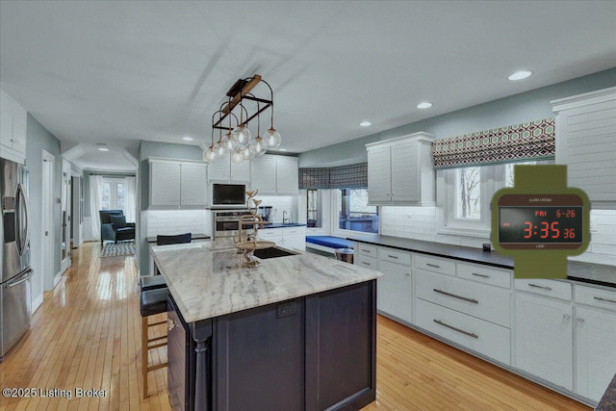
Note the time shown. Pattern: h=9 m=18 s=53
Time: h=3 m=35 s=36
